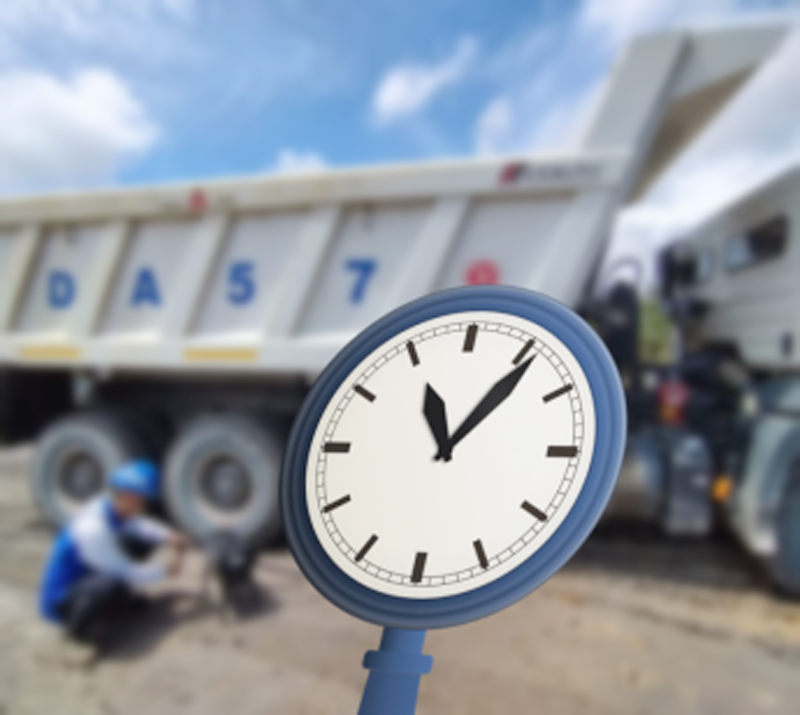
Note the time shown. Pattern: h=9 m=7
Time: h=11 m=6
